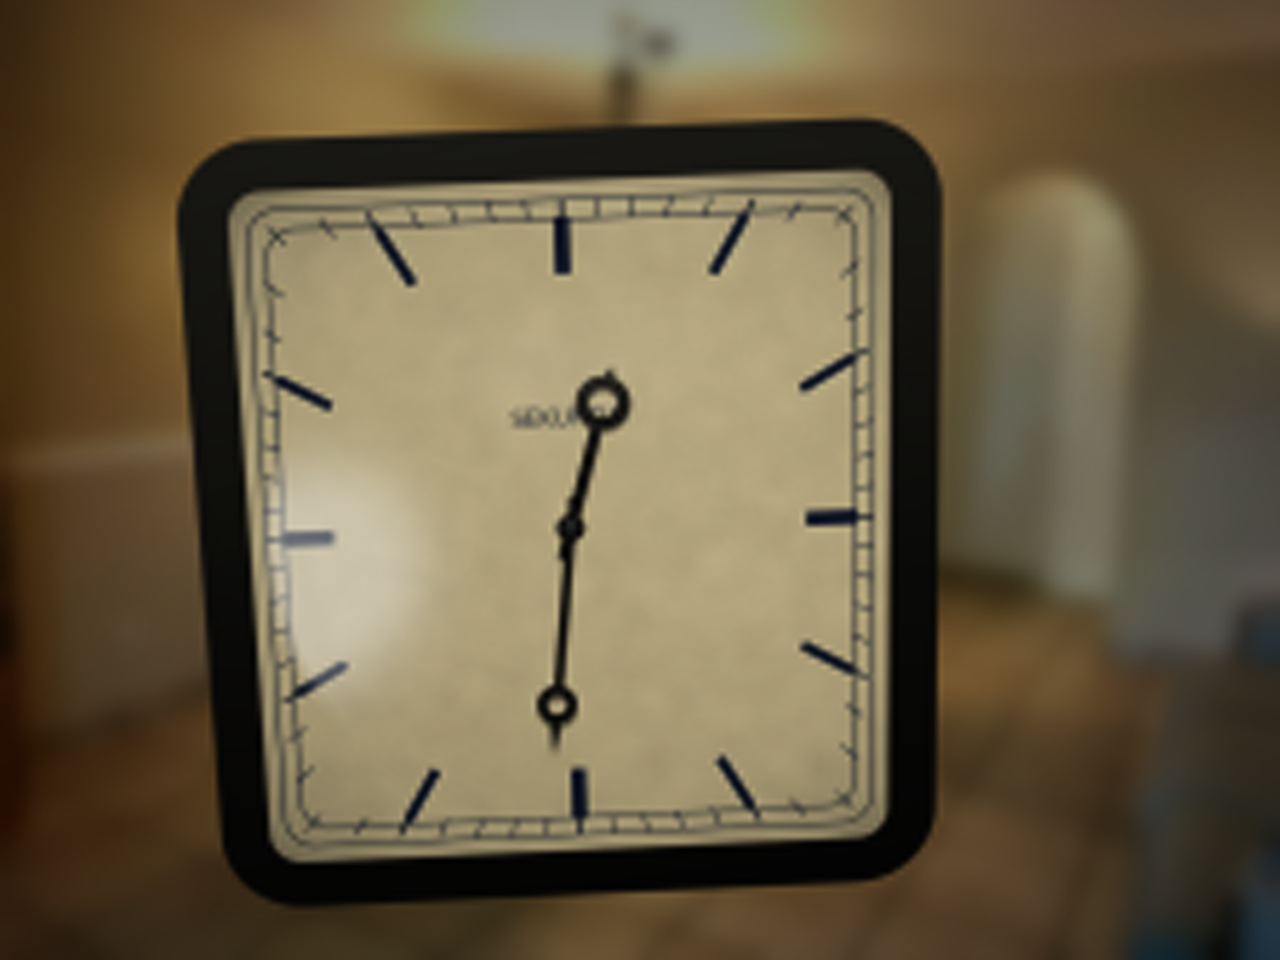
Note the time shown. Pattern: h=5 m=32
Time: h=12 m=31
